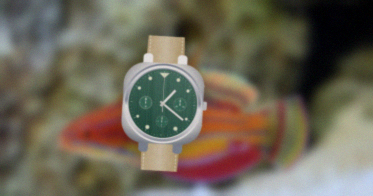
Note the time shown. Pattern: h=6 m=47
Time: h=1 m=21
